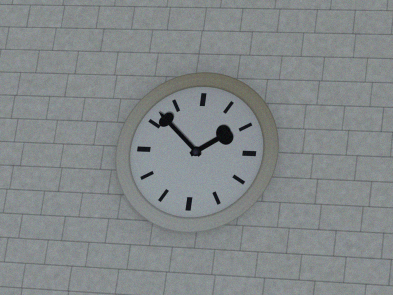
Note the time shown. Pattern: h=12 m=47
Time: h=1 m=52
